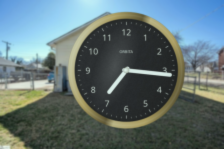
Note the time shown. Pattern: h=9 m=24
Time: h=7 m=16
